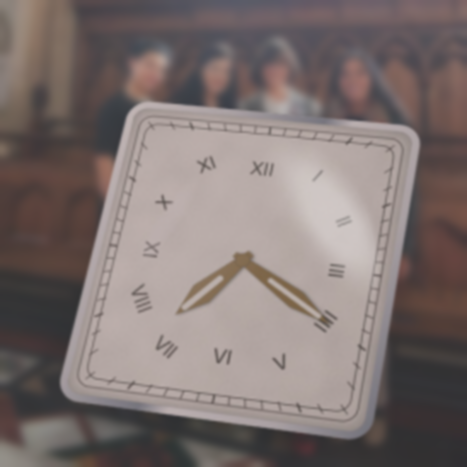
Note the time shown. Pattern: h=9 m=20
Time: h=7 m=20
